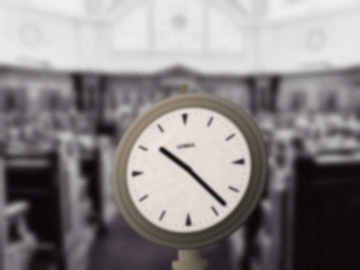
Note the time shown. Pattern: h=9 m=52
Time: h=10 m=23
